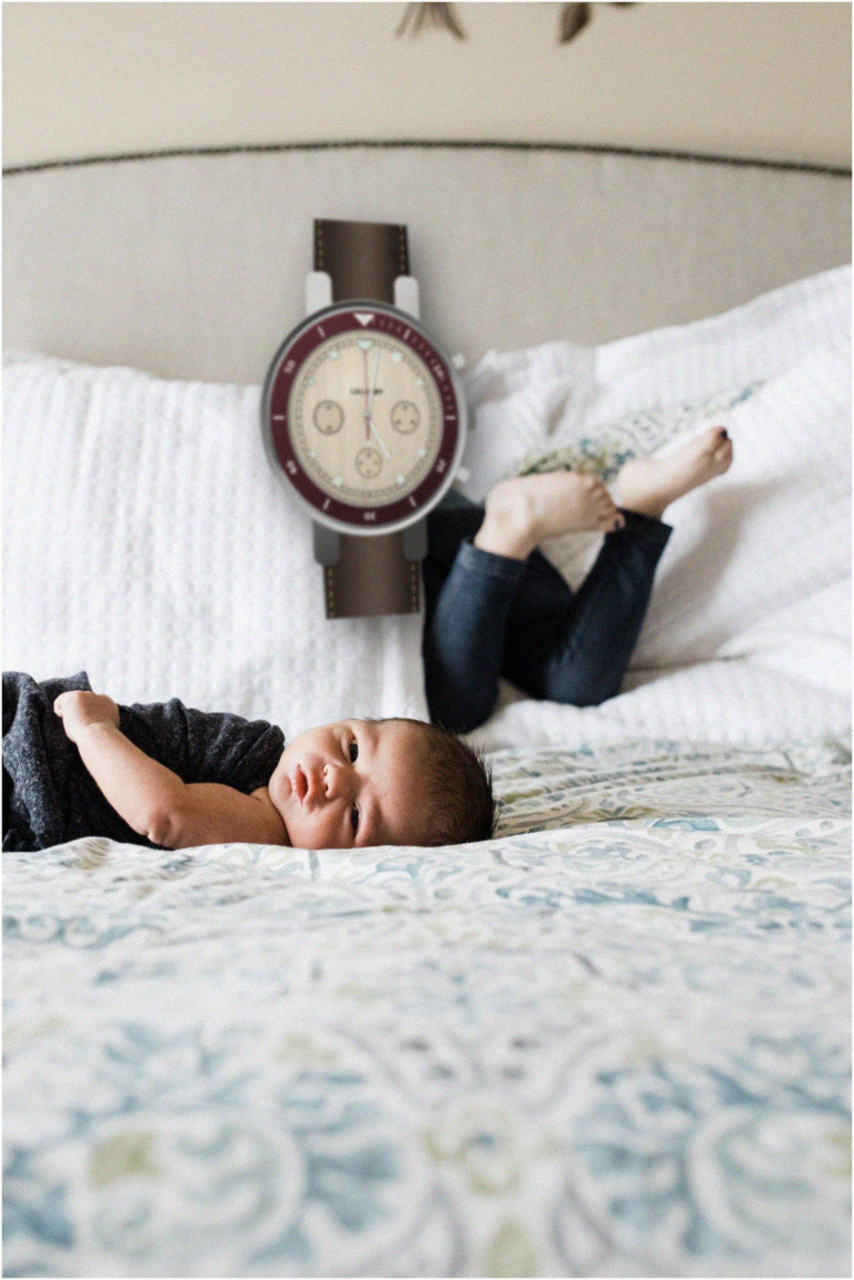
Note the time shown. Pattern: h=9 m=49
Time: h=5 m=2
